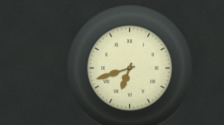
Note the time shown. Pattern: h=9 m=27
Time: h=6 m=42
